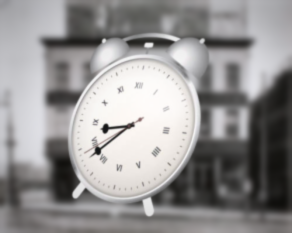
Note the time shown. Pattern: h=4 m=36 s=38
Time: h=8 m=37 s=39
